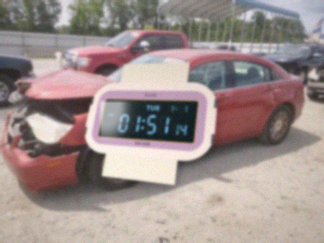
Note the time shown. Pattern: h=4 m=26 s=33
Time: h=1 m=51 s=14
